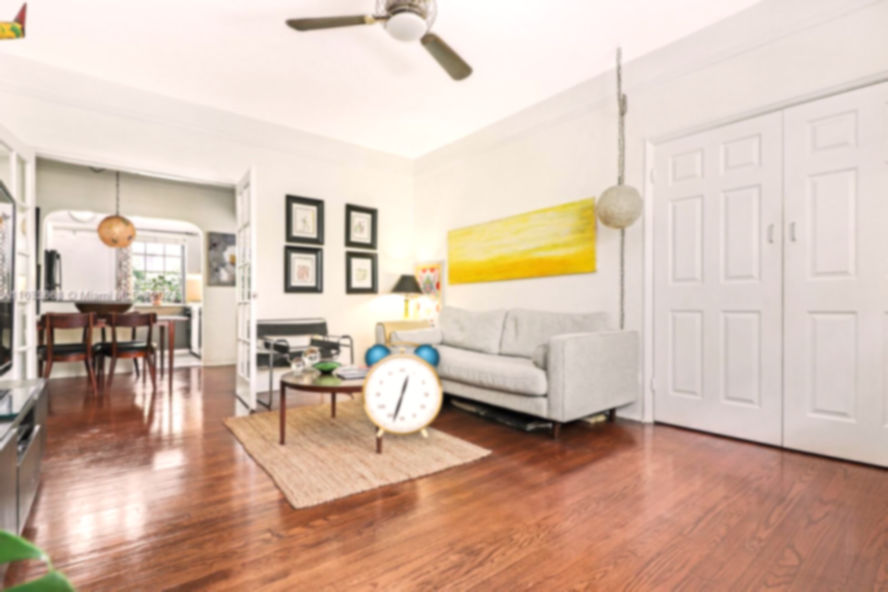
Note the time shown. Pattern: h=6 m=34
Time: h=12 m=33
